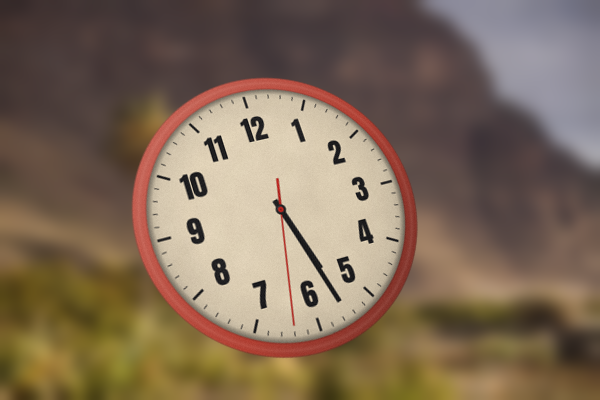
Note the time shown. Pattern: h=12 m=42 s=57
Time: h=5 m=27 s=32
